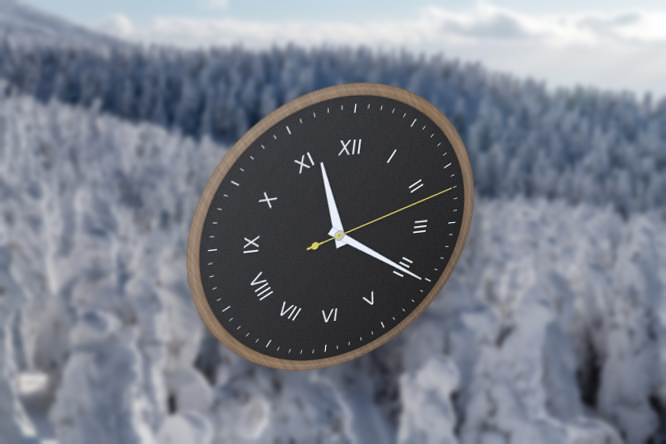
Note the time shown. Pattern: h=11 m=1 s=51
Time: h=11 m=20 s=12
